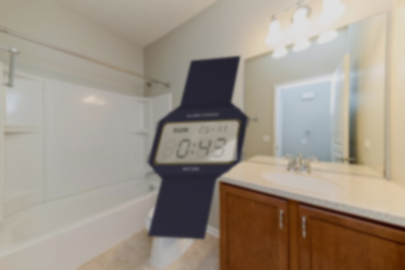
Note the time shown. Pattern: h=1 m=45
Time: h=0 m=43
